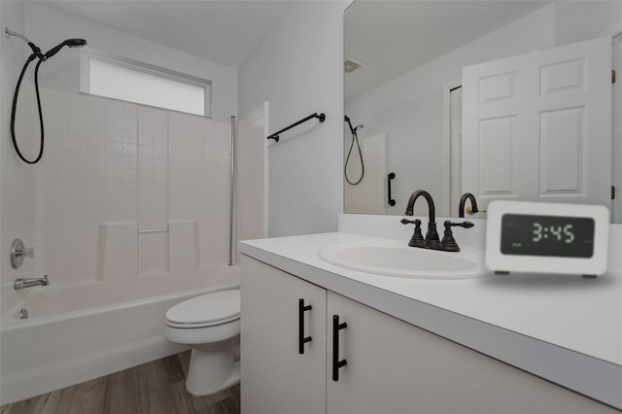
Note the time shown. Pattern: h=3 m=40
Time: h=3 m=45
